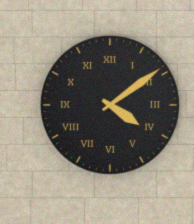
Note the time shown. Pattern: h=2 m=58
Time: h=4 m=9
